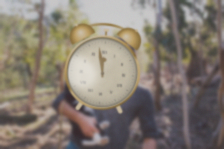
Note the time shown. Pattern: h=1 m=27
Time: h=11 m=58
